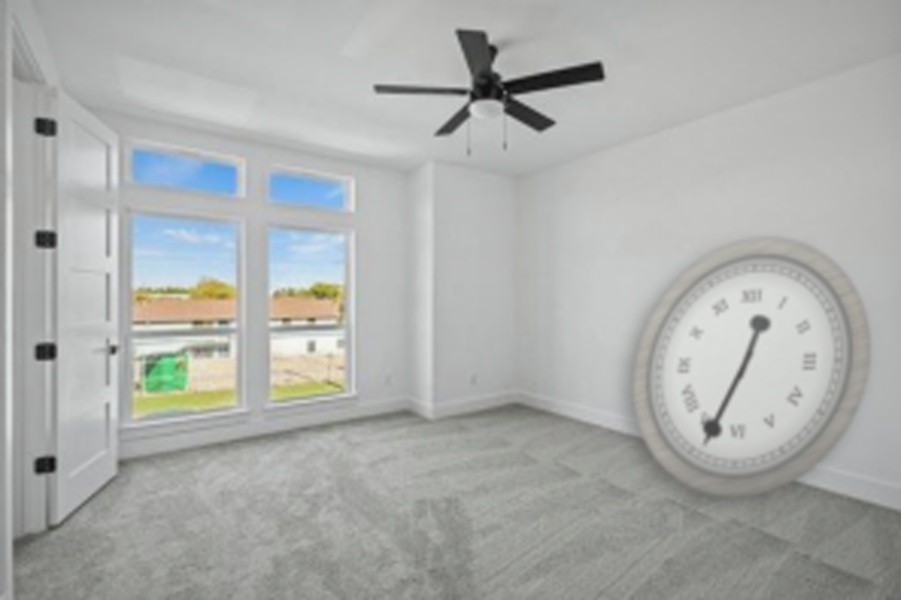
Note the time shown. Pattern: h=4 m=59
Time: h=12 m=34
